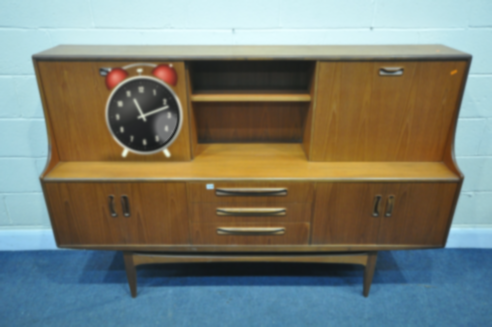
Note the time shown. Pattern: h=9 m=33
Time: h=11 m=12
